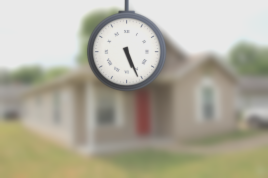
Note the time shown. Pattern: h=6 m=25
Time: h=5 m=26
